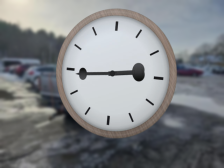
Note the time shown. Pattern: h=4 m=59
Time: h=2 m=44
